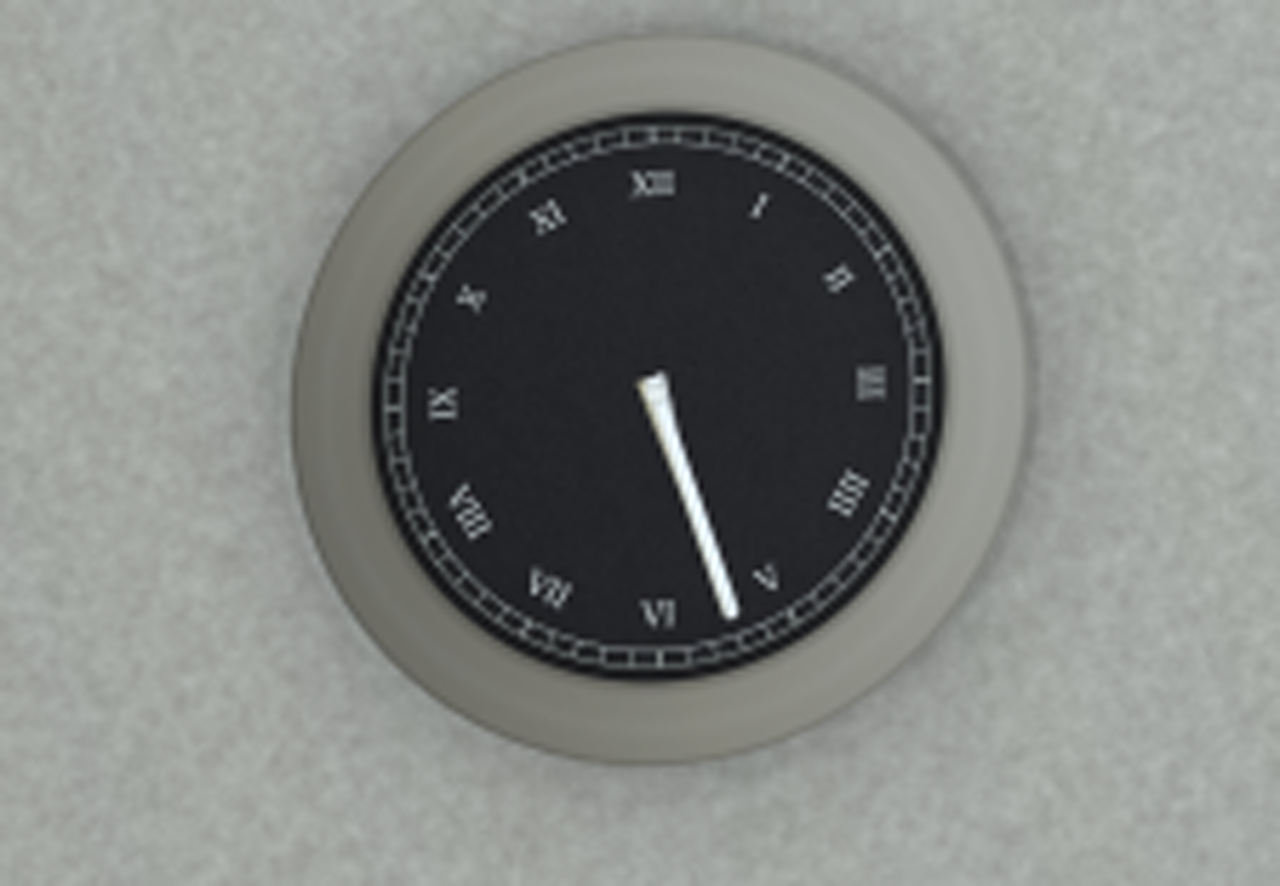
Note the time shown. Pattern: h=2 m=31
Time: h=5 m=27
